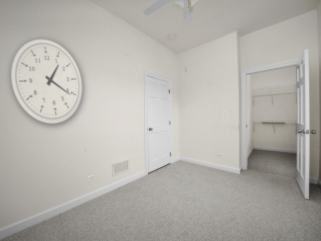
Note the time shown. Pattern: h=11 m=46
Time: h=1 m=21
